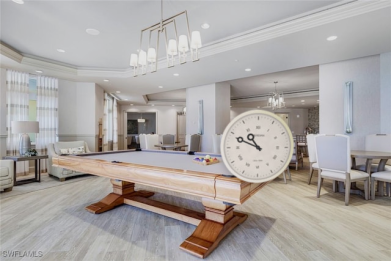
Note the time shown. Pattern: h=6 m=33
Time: h=10 m=49
